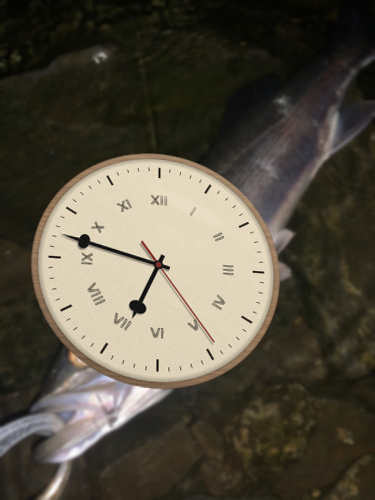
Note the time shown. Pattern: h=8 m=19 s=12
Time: h=6 m=47 s=24
